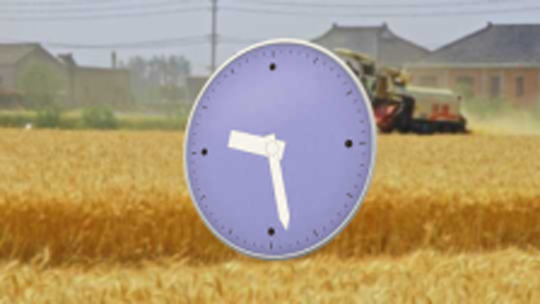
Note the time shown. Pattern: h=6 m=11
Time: h=9 m=28
